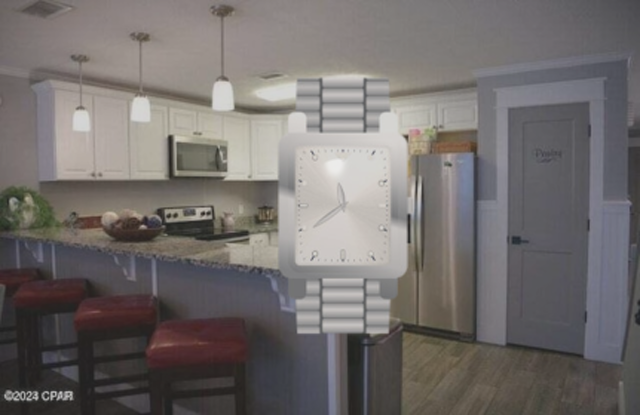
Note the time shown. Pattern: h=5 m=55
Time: h=11 m=39
